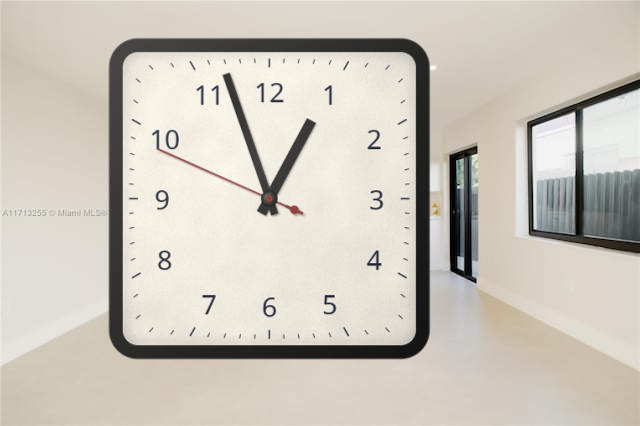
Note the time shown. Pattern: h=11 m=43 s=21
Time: h=12 m=56 s=49
